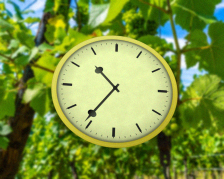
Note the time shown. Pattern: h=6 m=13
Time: h=10 m=36
